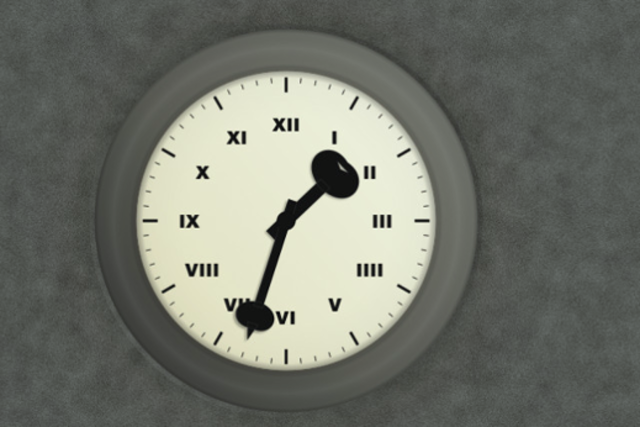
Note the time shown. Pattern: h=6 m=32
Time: h=1 m=33
